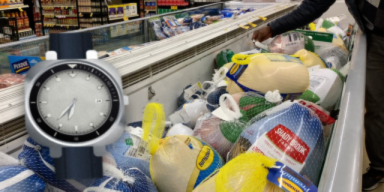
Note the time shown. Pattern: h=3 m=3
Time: h=6 m=37
